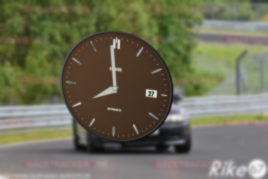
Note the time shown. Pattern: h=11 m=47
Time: h=7 m=59
